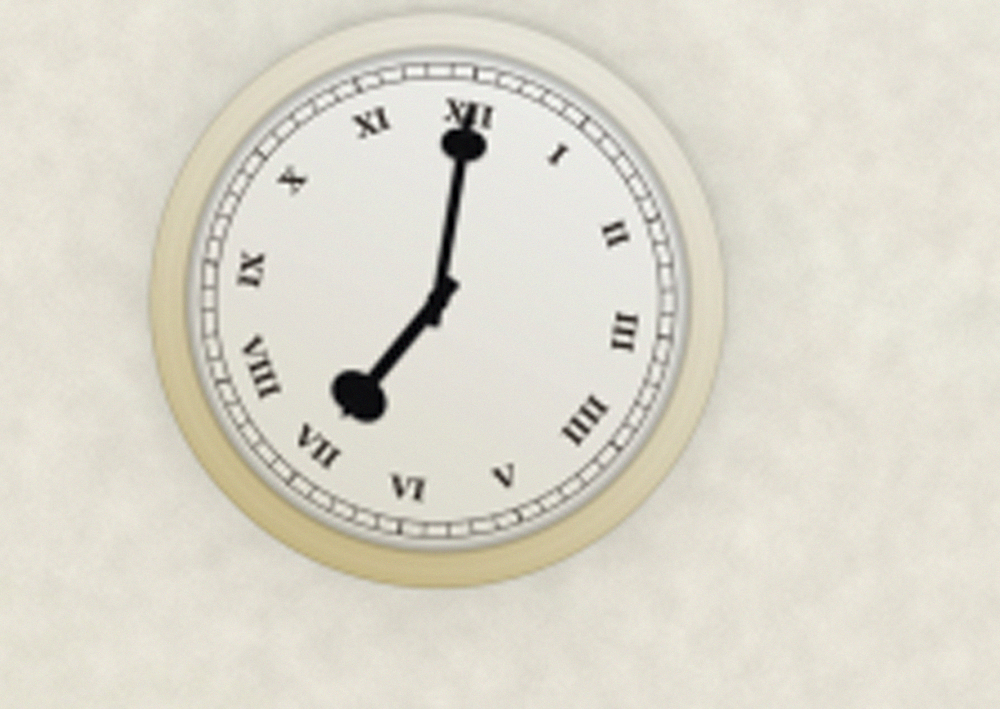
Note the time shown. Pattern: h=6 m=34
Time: h=7 m=0
